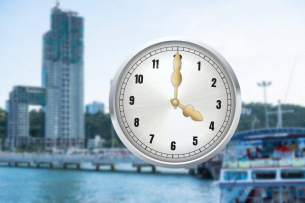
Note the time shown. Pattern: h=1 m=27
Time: h=4 m=0
